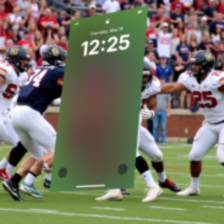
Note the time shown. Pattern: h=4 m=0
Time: h=12 m=25
